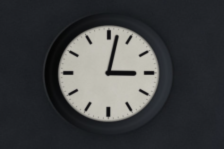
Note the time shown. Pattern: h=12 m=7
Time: h=3 m=2
